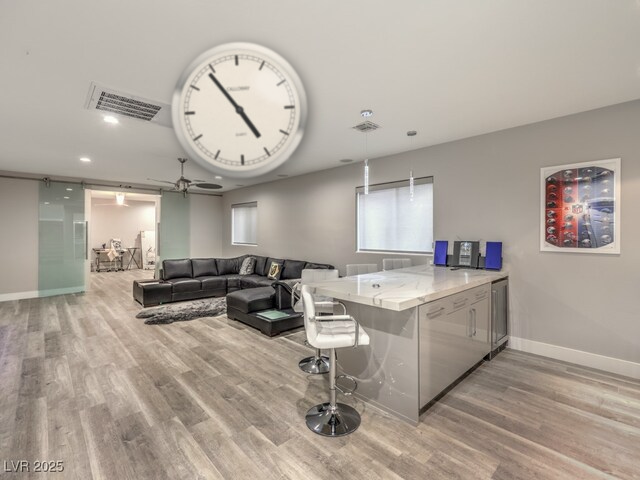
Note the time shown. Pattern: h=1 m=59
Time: h=4 m=54
